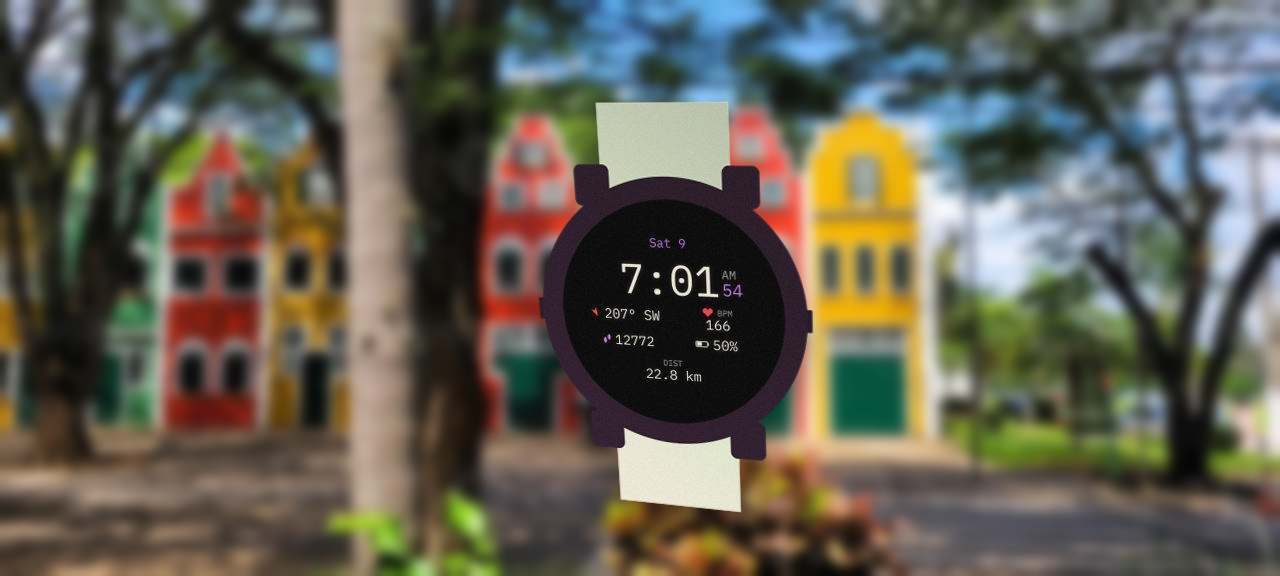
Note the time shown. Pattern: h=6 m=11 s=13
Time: h=7 m=1 s=54
